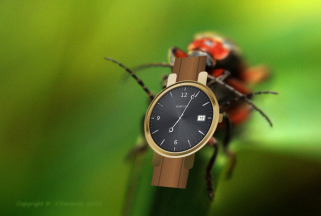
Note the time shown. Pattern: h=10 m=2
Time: h=7 m=4
